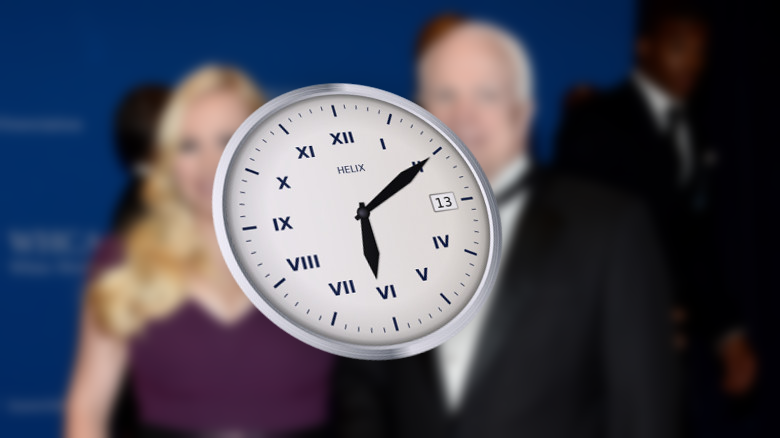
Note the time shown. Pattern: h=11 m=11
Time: h=6 m=10
